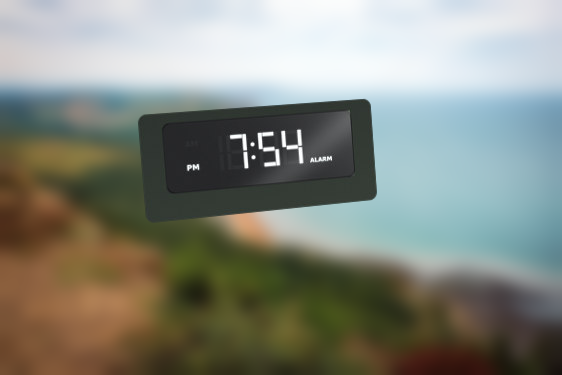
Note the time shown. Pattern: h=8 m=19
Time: h=7 m=54
